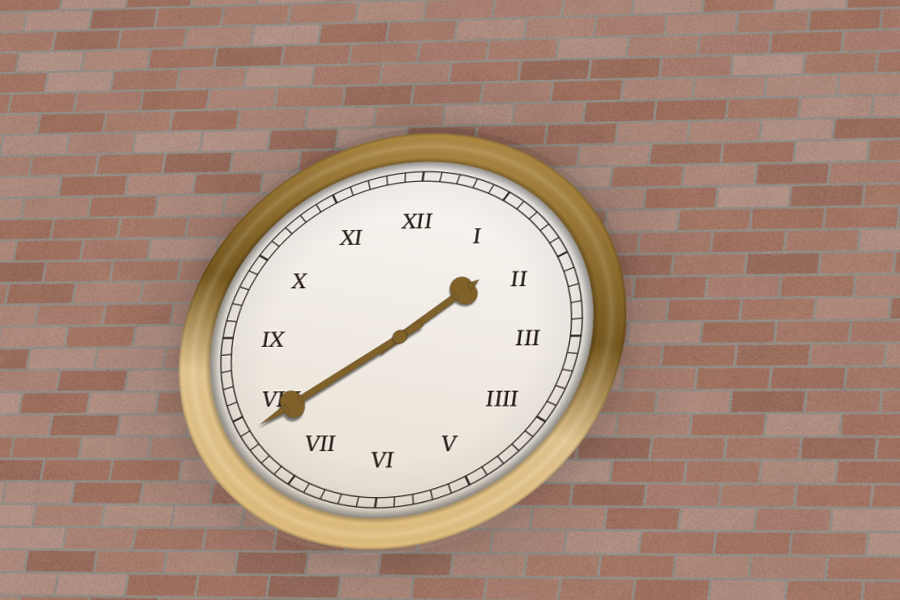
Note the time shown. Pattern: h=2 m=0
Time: h=1 m=39
